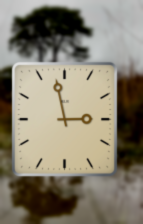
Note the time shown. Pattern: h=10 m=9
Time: h=2 m=58
